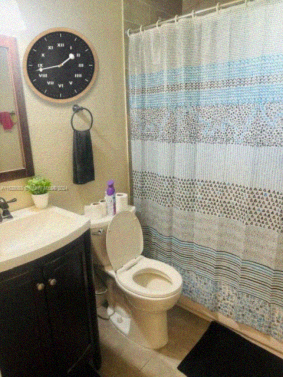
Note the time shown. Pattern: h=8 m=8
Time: h=1 m=43
